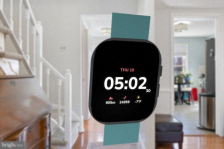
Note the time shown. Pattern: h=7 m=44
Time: h=5 m=2
